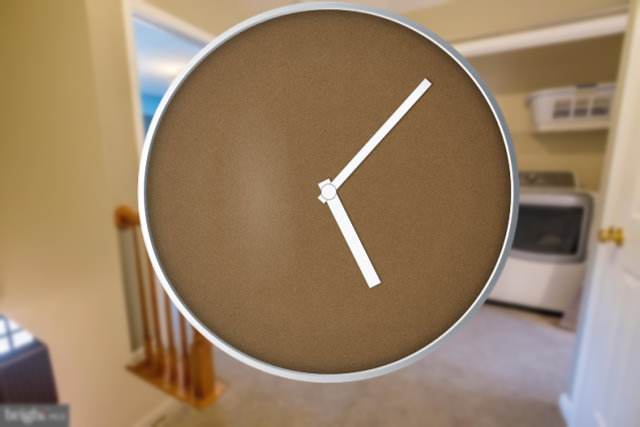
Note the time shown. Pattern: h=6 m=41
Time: h=5 m=7
